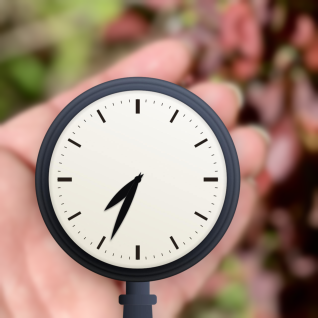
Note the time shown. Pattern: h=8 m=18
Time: h=7 m=34
